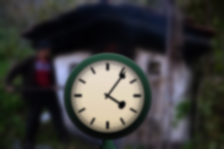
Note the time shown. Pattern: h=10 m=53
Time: h=4 m=6
